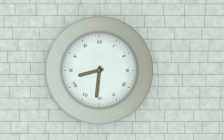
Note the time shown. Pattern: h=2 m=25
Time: h=8 m=31
